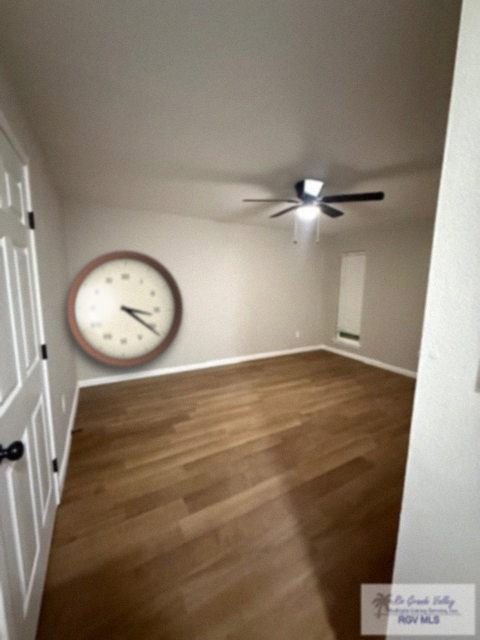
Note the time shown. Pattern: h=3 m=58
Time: h=3 m=21
